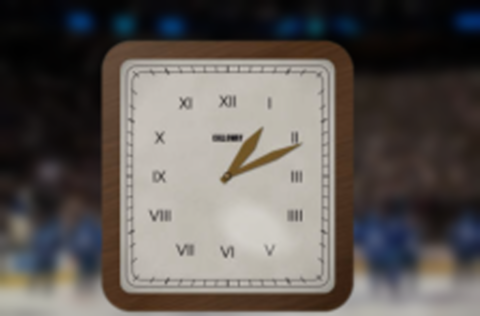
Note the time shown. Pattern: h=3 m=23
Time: h=1 m=11
